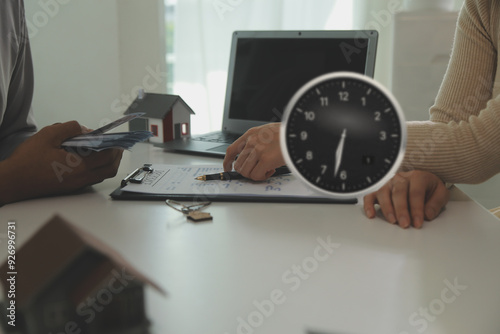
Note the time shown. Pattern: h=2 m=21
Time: h=6 m=32
